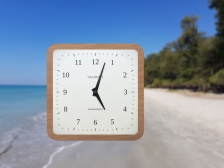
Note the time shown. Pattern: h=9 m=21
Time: h=5 m=3
